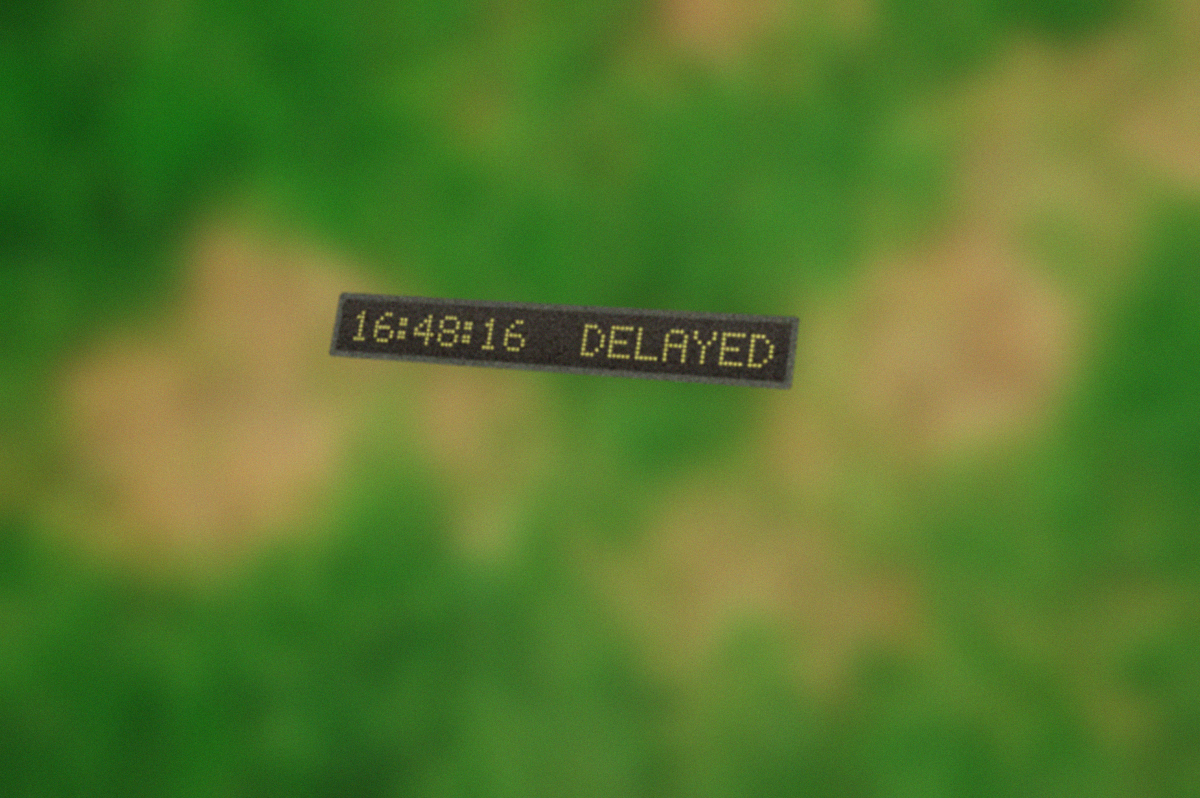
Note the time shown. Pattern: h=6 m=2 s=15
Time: h=16 m=48 s=16
